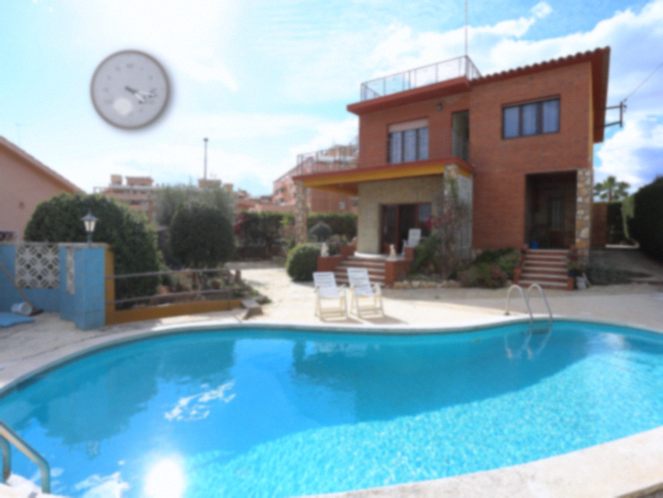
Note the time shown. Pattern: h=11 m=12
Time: h=4 m=17
